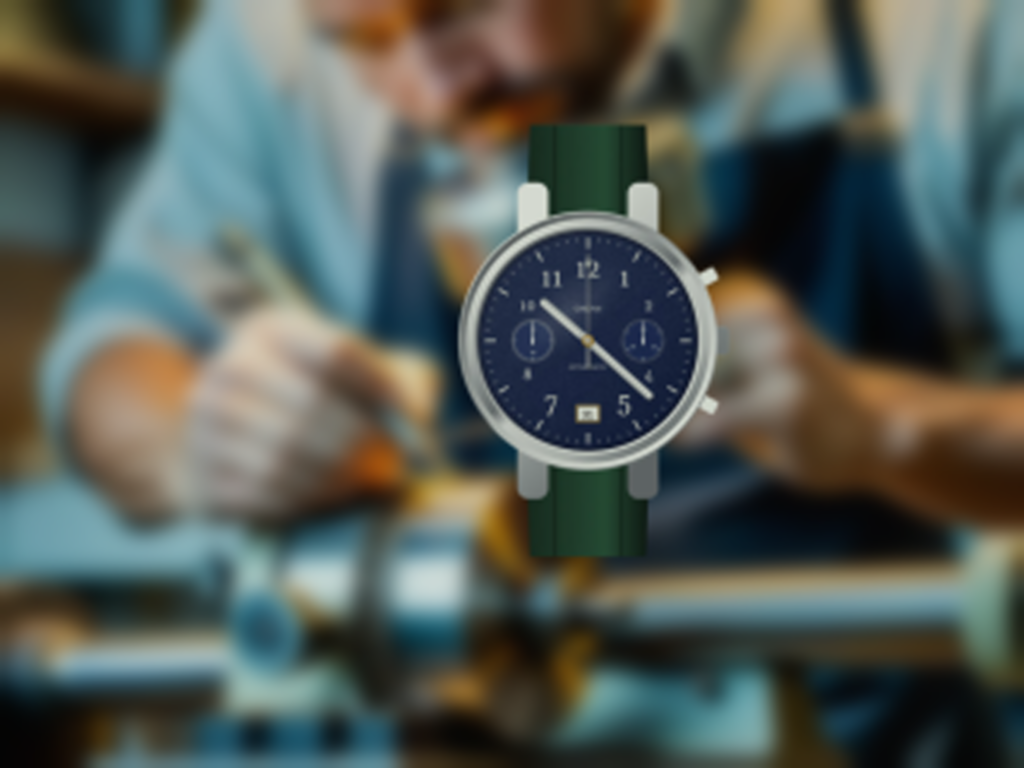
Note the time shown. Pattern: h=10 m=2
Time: h=10 m=22
